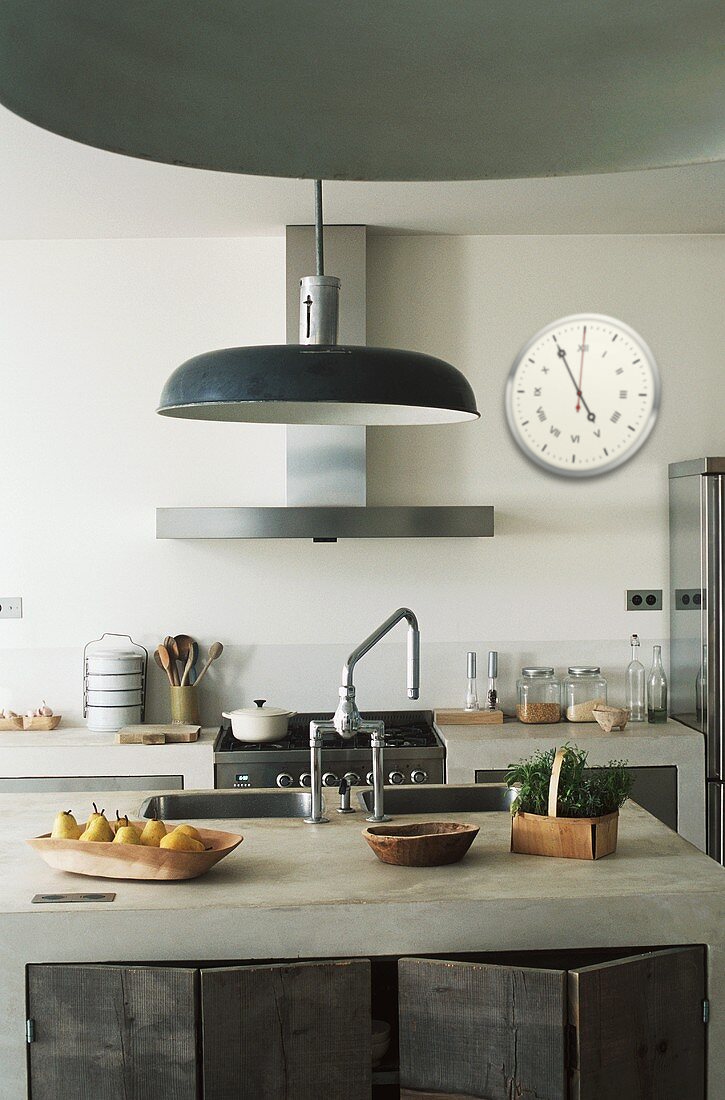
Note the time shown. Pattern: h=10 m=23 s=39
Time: h=4 m=55 s=0
